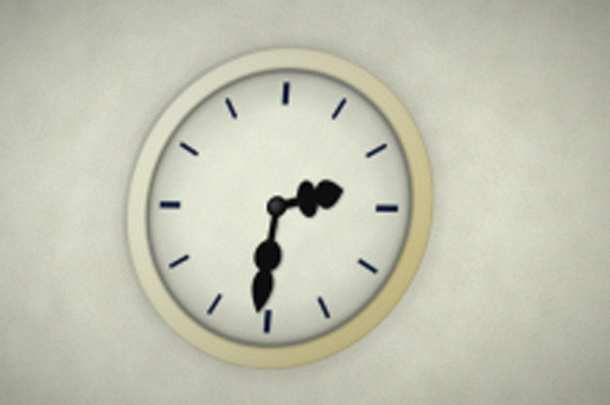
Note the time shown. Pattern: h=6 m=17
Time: h=2 m=31
